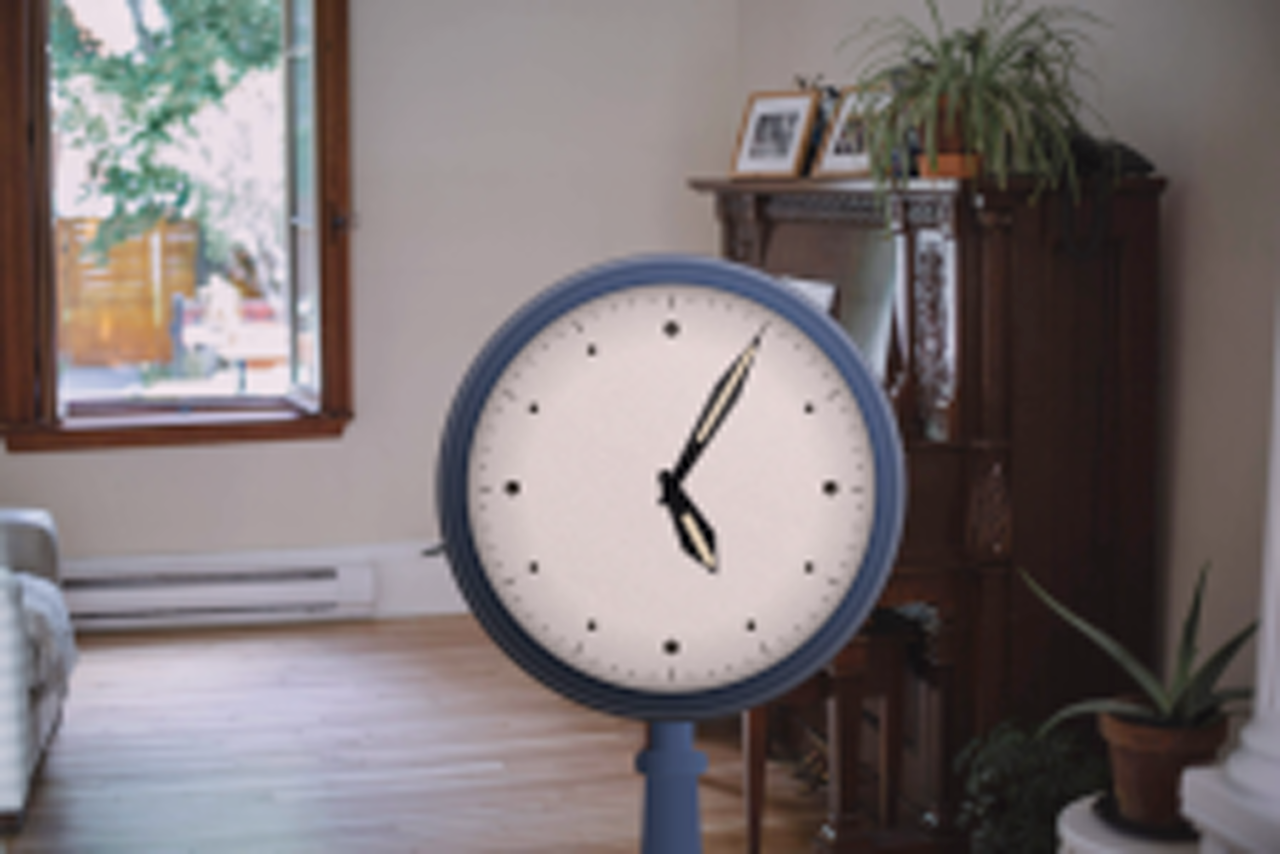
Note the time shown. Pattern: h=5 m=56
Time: h=5 m=5
